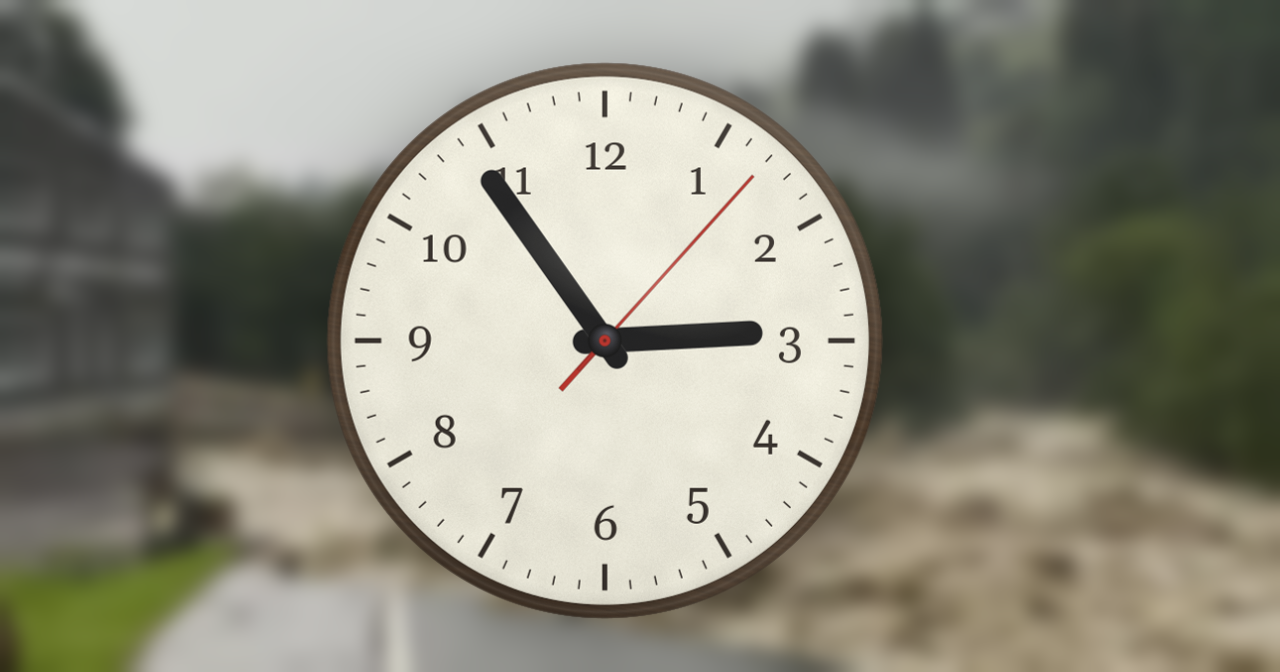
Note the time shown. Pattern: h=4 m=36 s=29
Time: h=2 m=54 s=7
